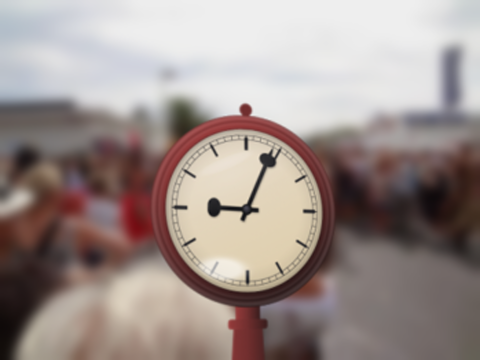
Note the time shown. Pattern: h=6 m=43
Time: h=9 m=4
